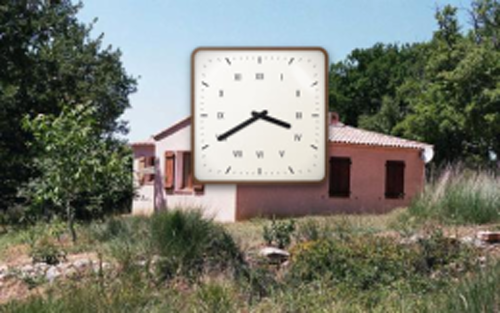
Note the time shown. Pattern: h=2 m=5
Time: h=3 m=40
